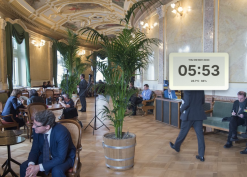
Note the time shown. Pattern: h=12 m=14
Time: h=5 m=53
